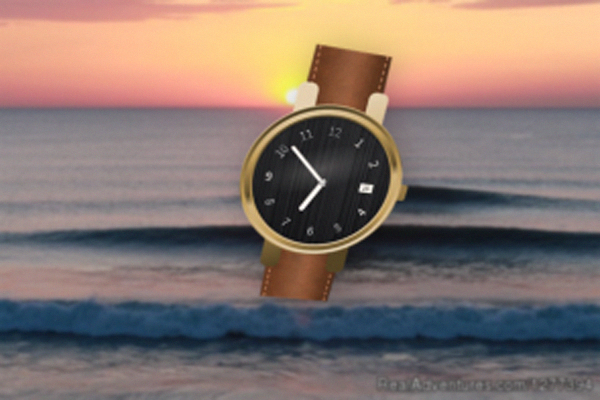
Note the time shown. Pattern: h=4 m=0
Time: h=6 m=52
